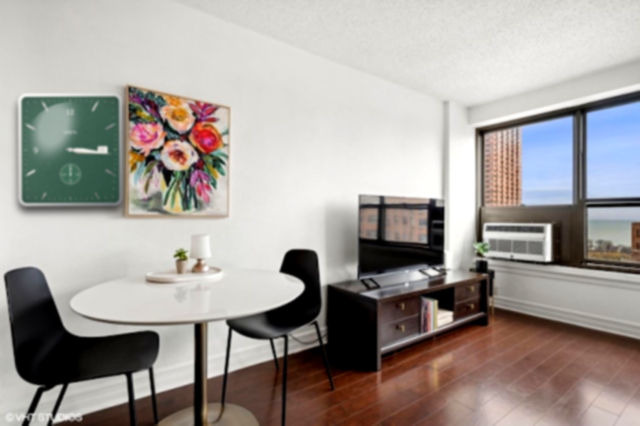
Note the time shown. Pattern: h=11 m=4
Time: h=3 m=16
